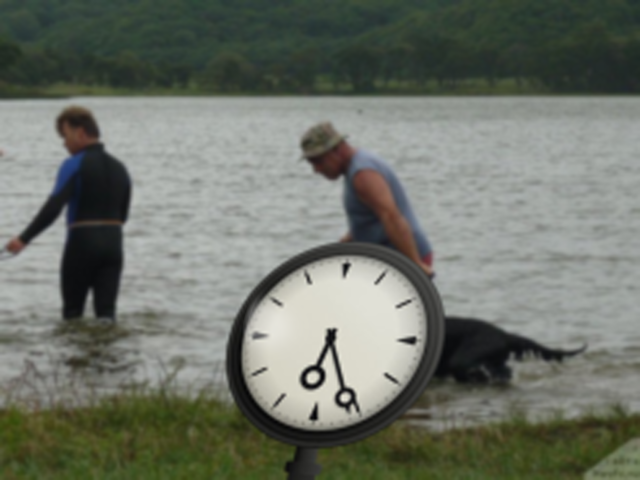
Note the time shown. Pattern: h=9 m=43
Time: h=6 m=26
